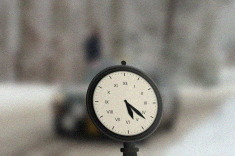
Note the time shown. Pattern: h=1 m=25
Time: h=5 m=22
